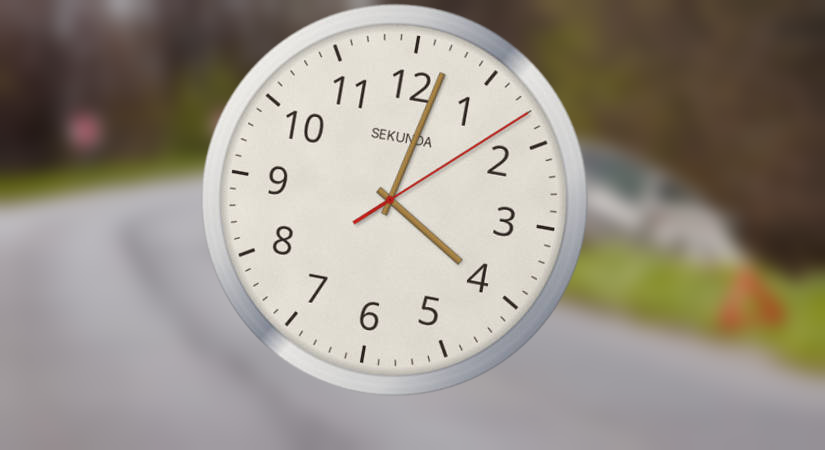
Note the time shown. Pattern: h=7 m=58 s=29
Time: h=4 m=2 s=8
